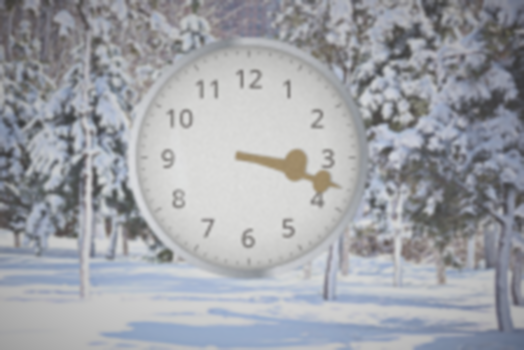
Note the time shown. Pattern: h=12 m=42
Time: h=3 m=18
